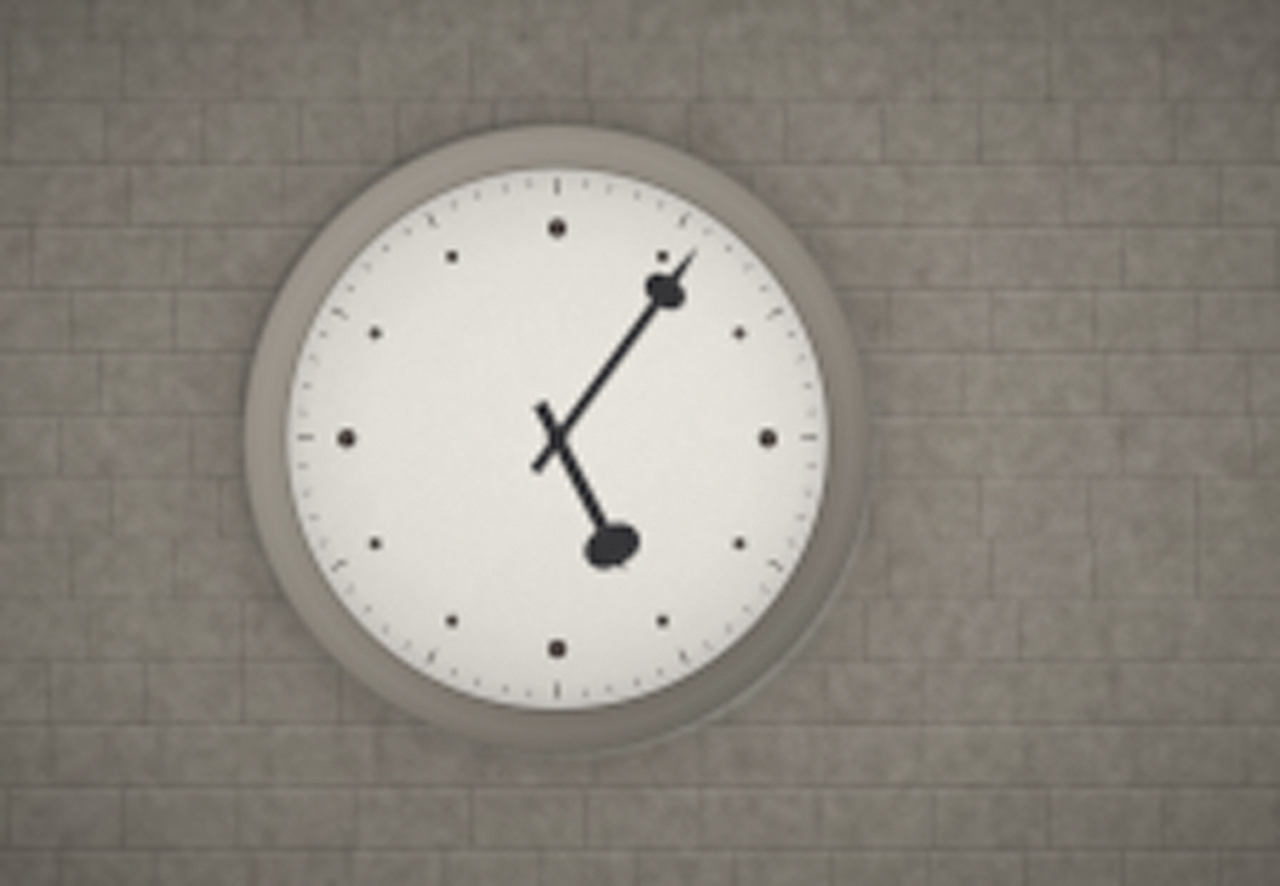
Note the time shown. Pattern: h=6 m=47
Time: h=5 m=6
